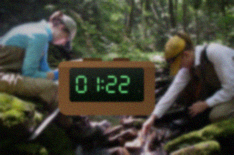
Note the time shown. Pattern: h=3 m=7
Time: h=1 m=22
